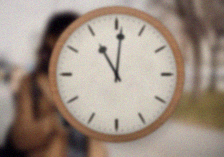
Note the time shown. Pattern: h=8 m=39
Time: h=11 m=1
